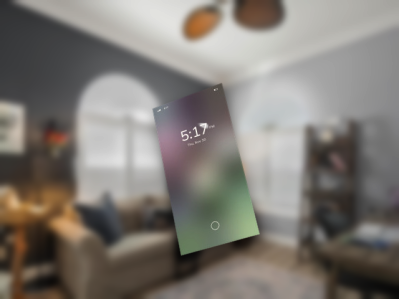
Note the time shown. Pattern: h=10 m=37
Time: h=5 m=17
